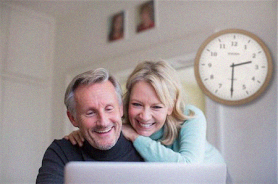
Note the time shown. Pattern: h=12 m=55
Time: h=2 m=30
